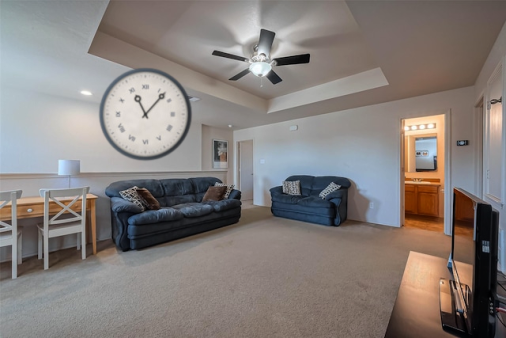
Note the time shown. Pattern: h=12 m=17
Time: h=11 m=7
